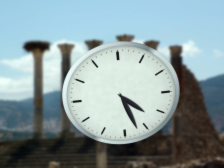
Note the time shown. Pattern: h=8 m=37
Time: h=4 m=27
